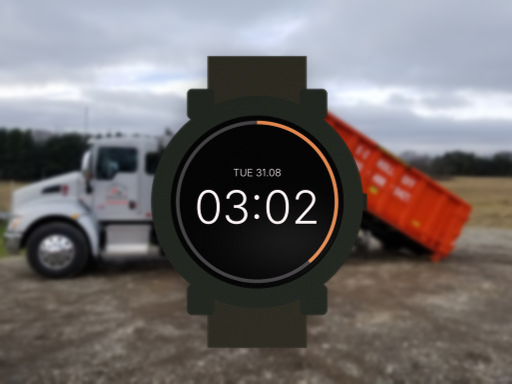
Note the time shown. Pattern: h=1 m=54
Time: h=3 m=2
